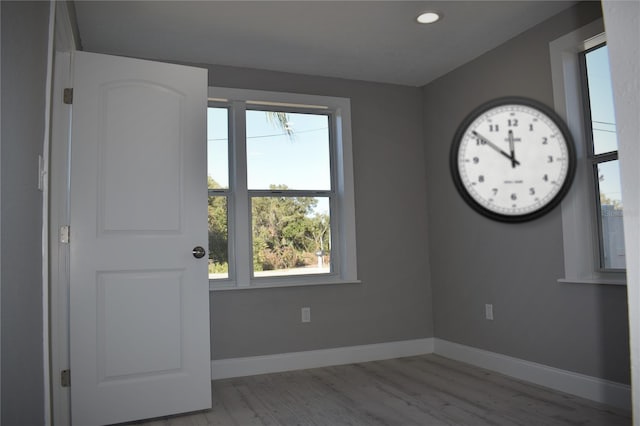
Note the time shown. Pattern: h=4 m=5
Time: h=11 m=51
